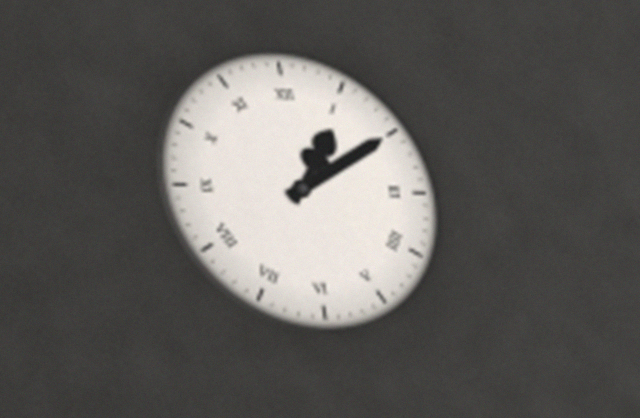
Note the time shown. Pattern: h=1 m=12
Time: h=1 m=10
